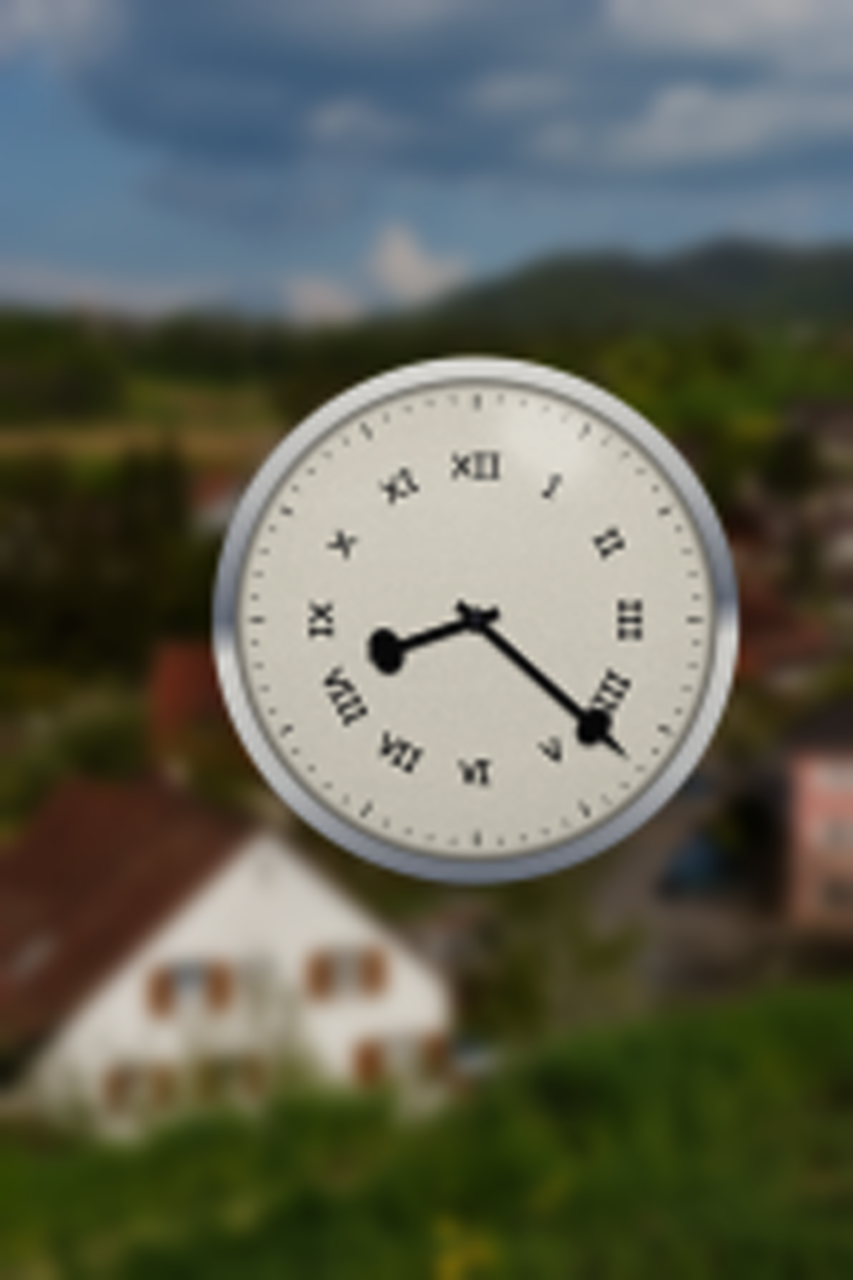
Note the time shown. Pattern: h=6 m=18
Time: h=8 m=22
